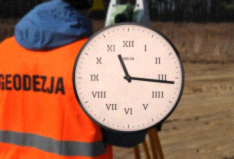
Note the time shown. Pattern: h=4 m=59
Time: h=11 m=16
